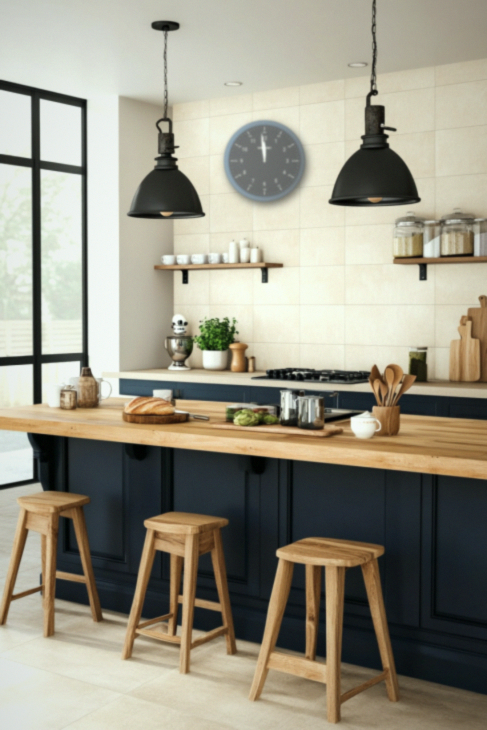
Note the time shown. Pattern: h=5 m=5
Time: h=11 m=59
